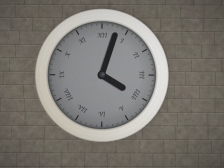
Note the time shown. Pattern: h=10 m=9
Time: h=4 m=3
